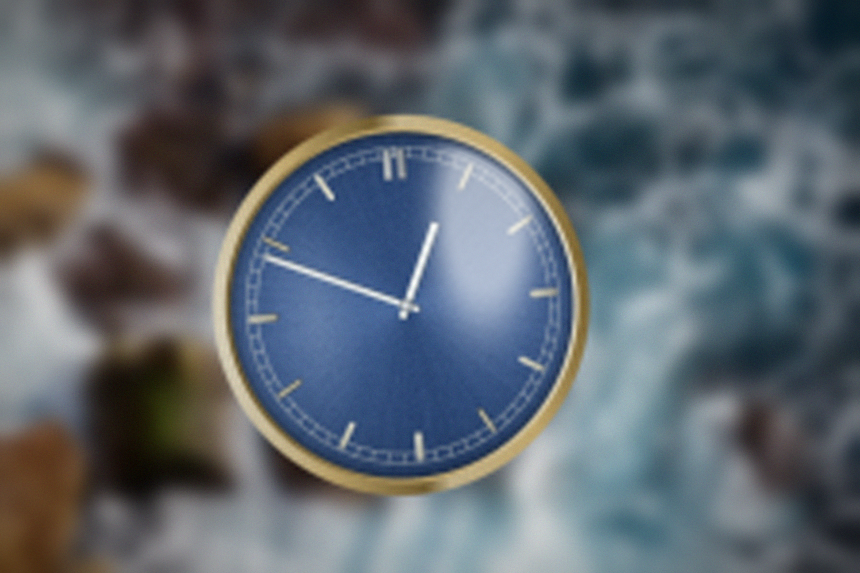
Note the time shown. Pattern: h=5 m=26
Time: h=12 m=49
